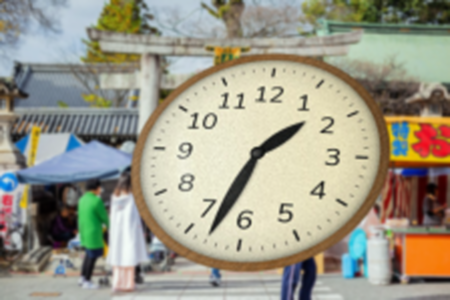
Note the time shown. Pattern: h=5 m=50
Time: h=1 m=33
